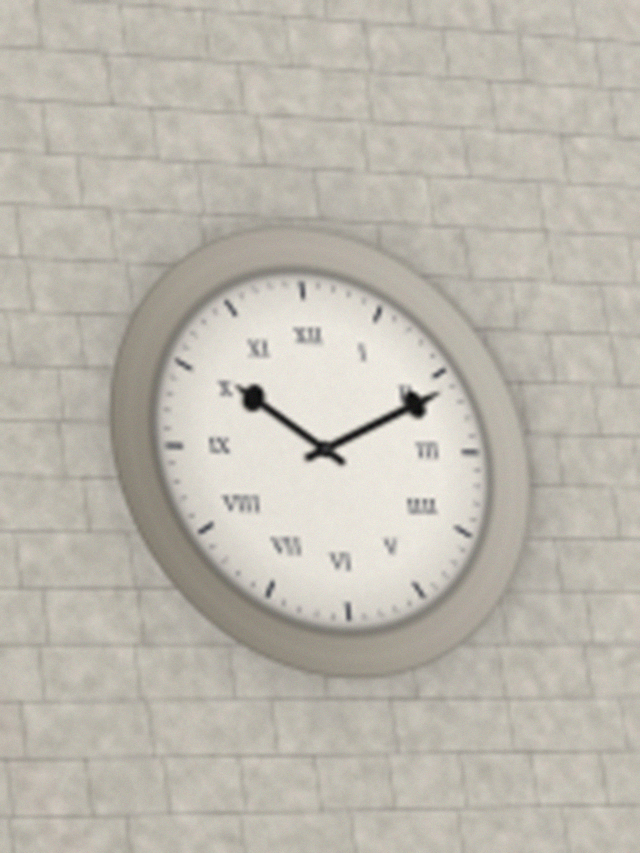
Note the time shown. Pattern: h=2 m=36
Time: h=10 m=11
